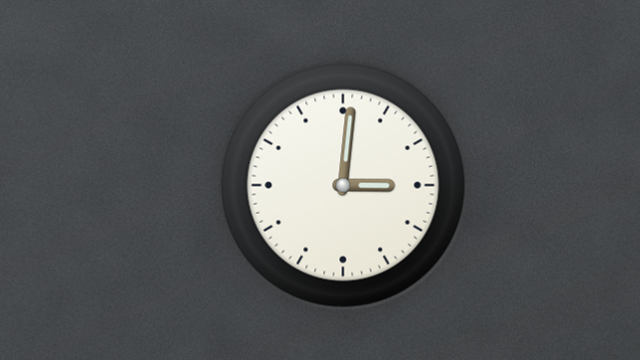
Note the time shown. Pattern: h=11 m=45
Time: h=3 m=1
